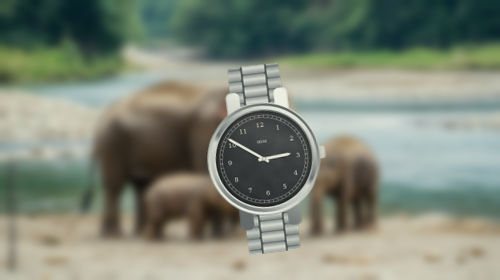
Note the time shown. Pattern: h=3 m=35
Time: h=2 m=51
